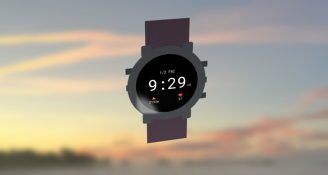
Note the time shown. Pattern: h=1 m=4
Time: h=9 m=29
